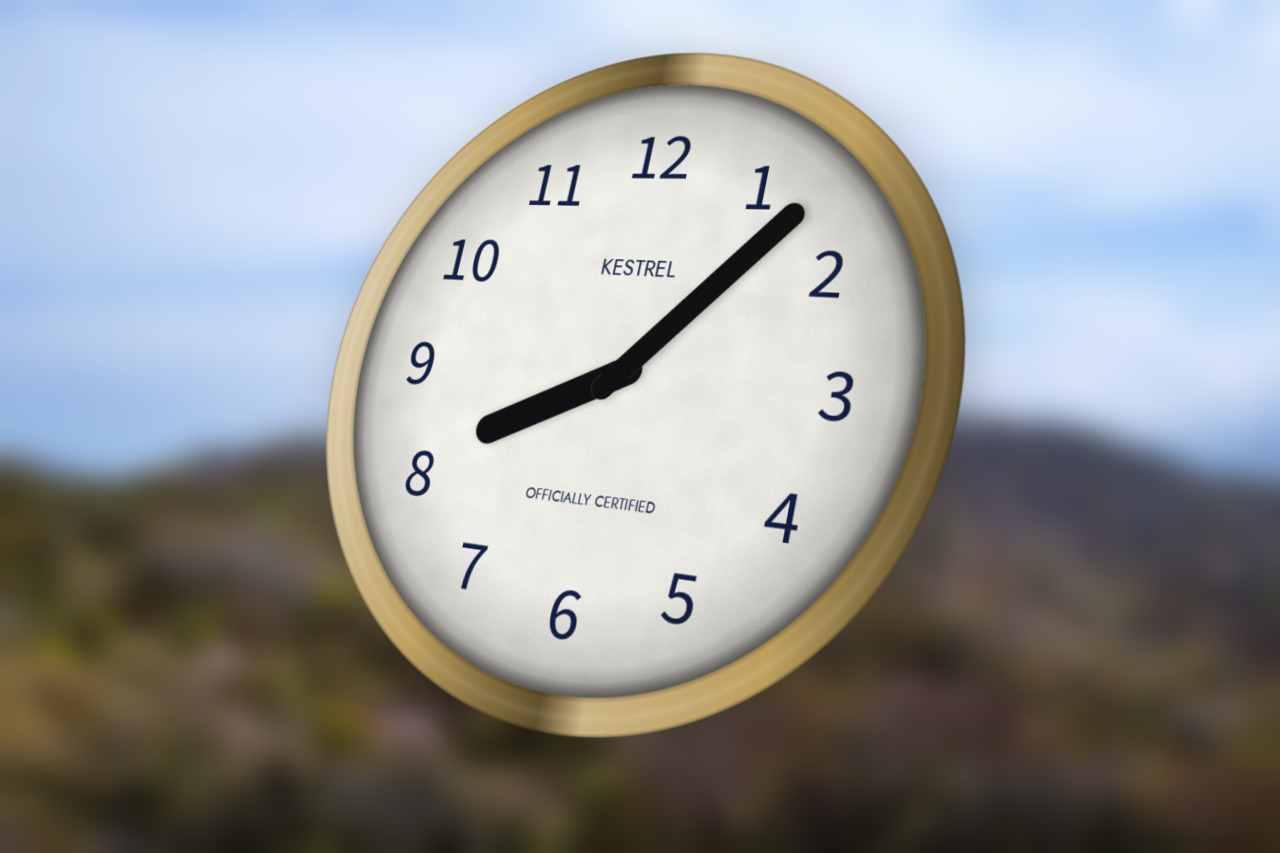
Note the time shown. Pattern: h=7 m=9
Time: h=8 m=7
